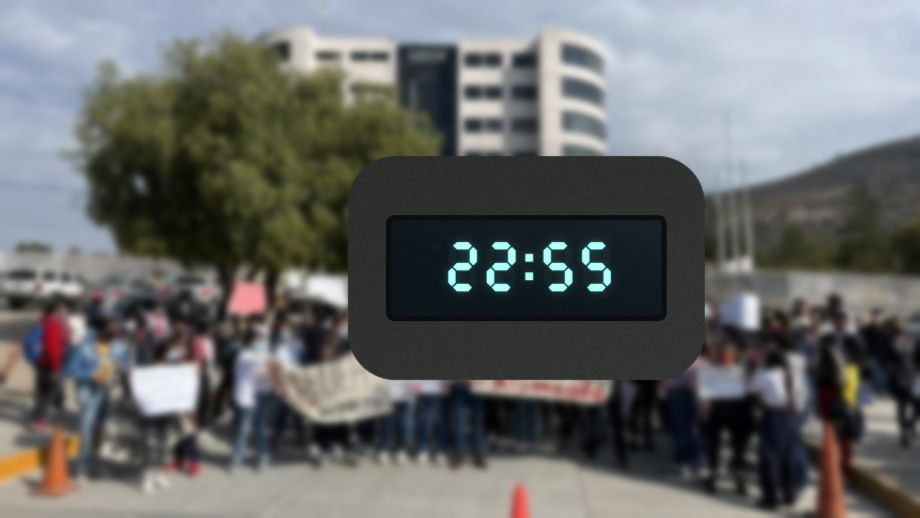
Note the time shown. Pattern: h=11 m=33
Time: h=22 m=55
